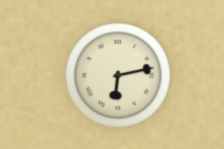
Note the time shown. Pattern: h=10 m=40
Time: h=6 m=13
